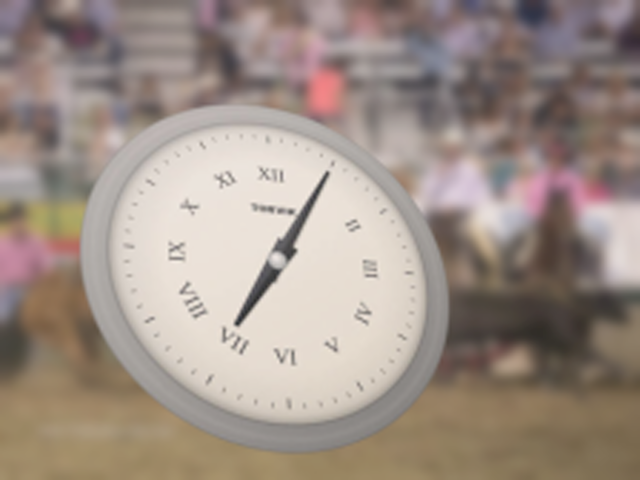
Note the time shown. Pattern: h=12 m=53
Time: h=7 m=5
